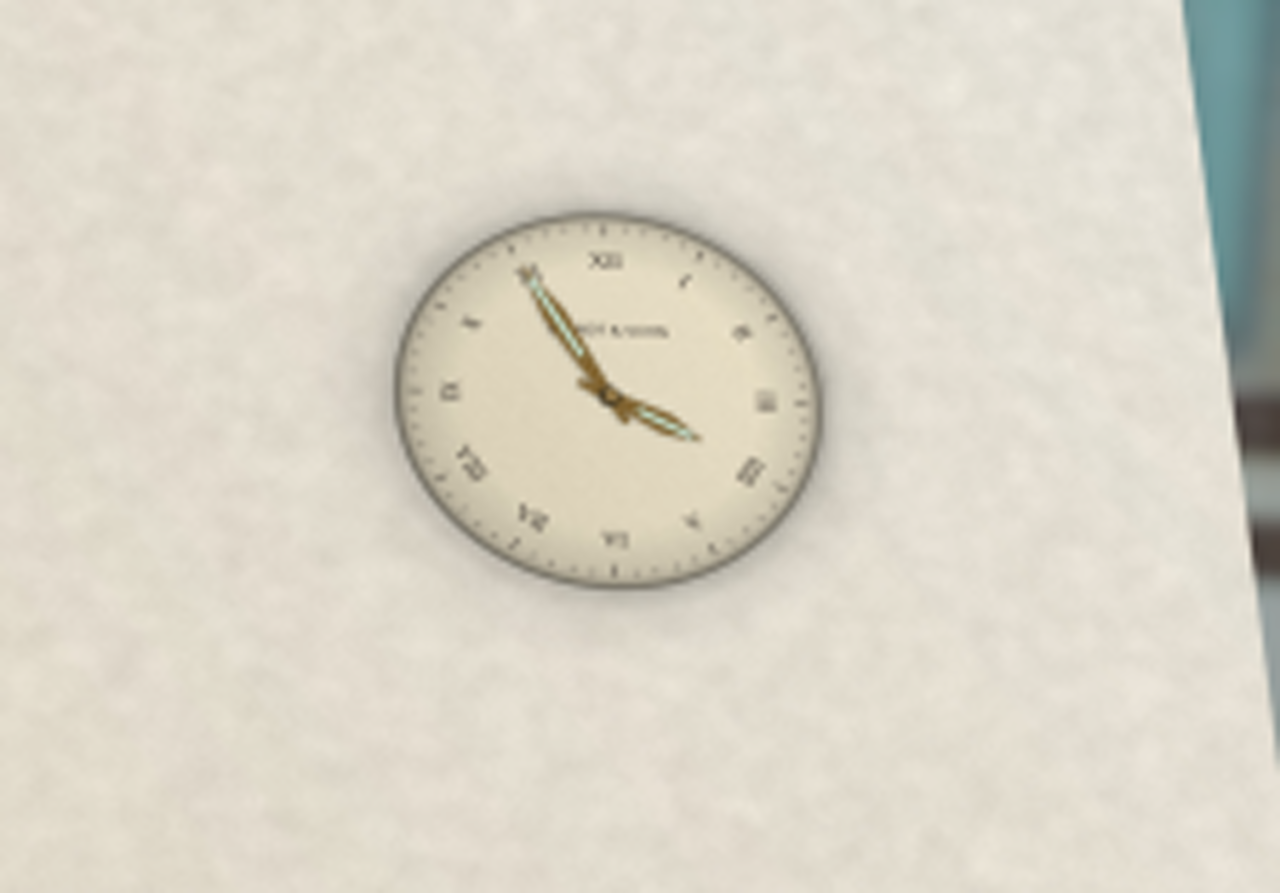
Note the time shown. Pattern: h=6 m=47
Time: h=3 m=55
